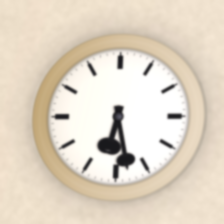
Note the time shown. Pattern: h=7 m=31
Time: h=6 m=28
